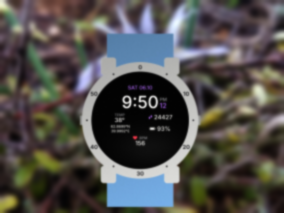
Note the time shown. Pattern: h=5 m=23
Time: h=9 m=50
